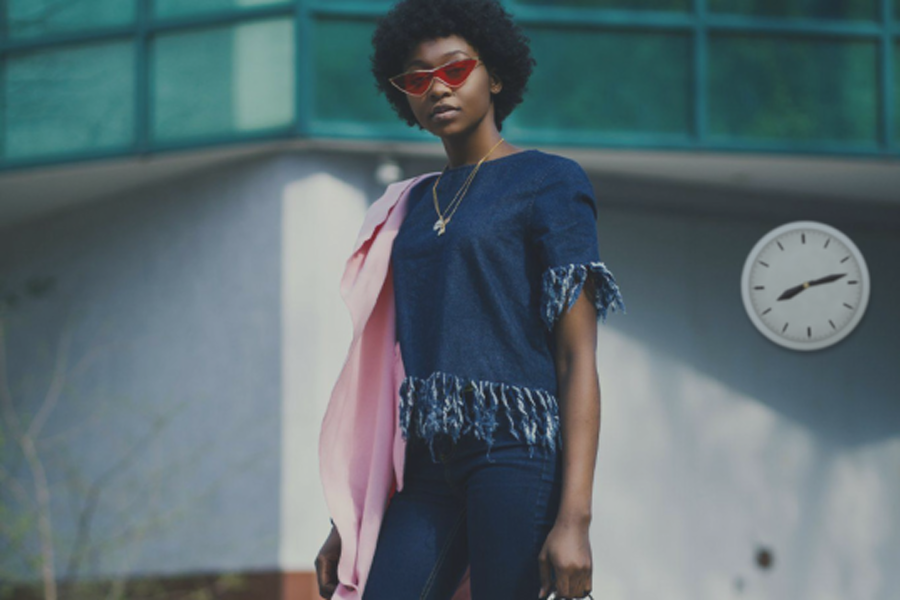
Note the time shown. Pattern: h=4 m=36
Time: h=8 m=13
